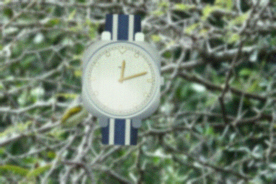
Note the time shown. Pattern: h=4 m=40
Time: h=12 m=12
